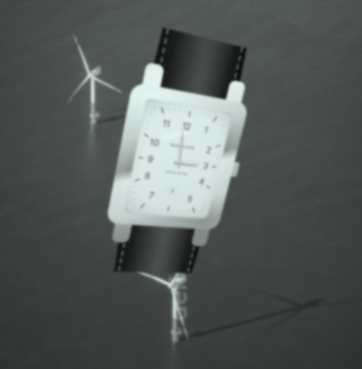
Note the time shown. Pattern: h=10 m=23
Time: h=2 m=59
